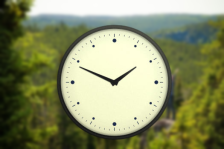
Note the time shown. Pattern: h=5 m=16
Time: h=1 m=49
